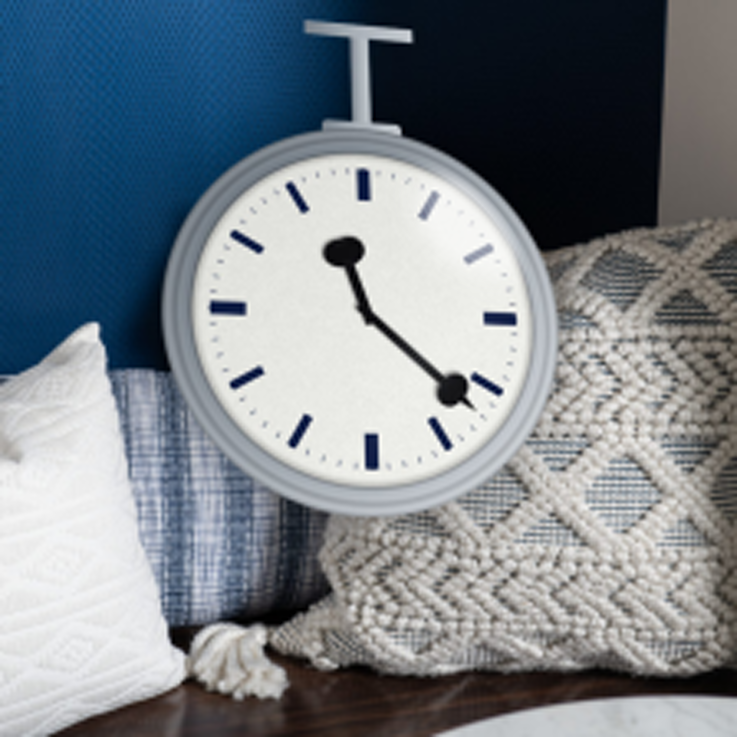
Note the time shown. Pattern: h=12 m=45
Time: h=11 m=22
